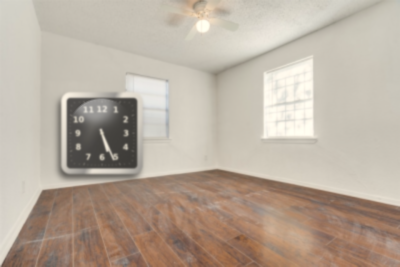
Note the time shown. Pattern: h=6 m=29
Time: h=5 m=26
